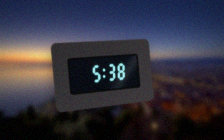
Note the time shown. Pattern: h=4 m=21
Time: h=5 m=38
